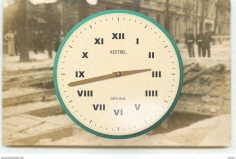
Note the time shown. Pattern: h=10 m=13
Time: h=2 m=43
